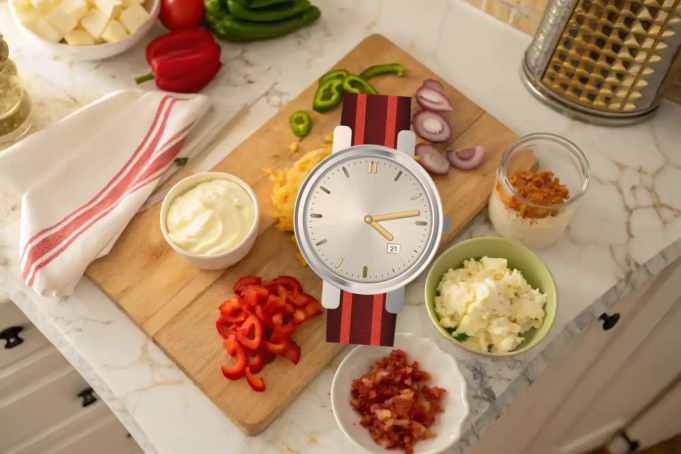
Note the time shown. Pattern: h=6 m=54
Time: h=4 m=13
